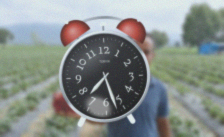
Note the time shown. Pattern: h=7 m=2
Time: h=7 m=27
